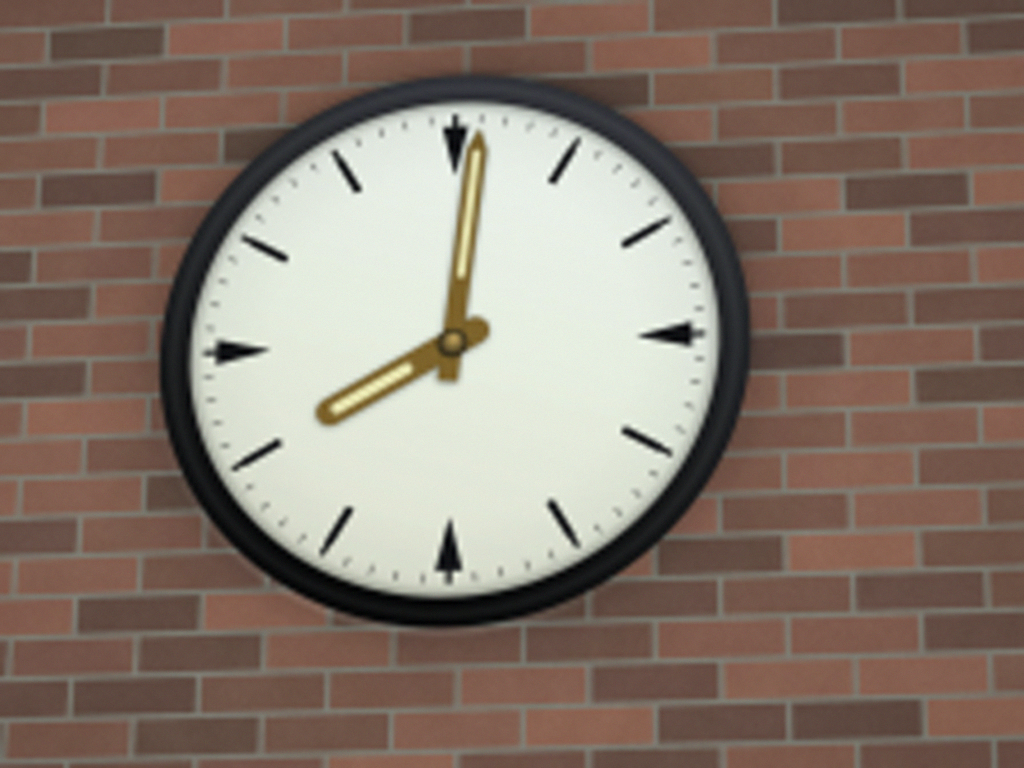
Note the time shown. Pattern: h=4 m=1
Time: h=8 m=1
